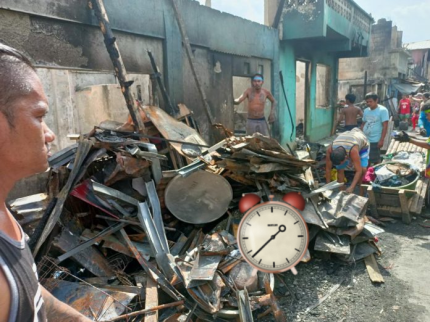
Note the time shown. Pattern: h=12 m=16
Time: h=1 m=38
